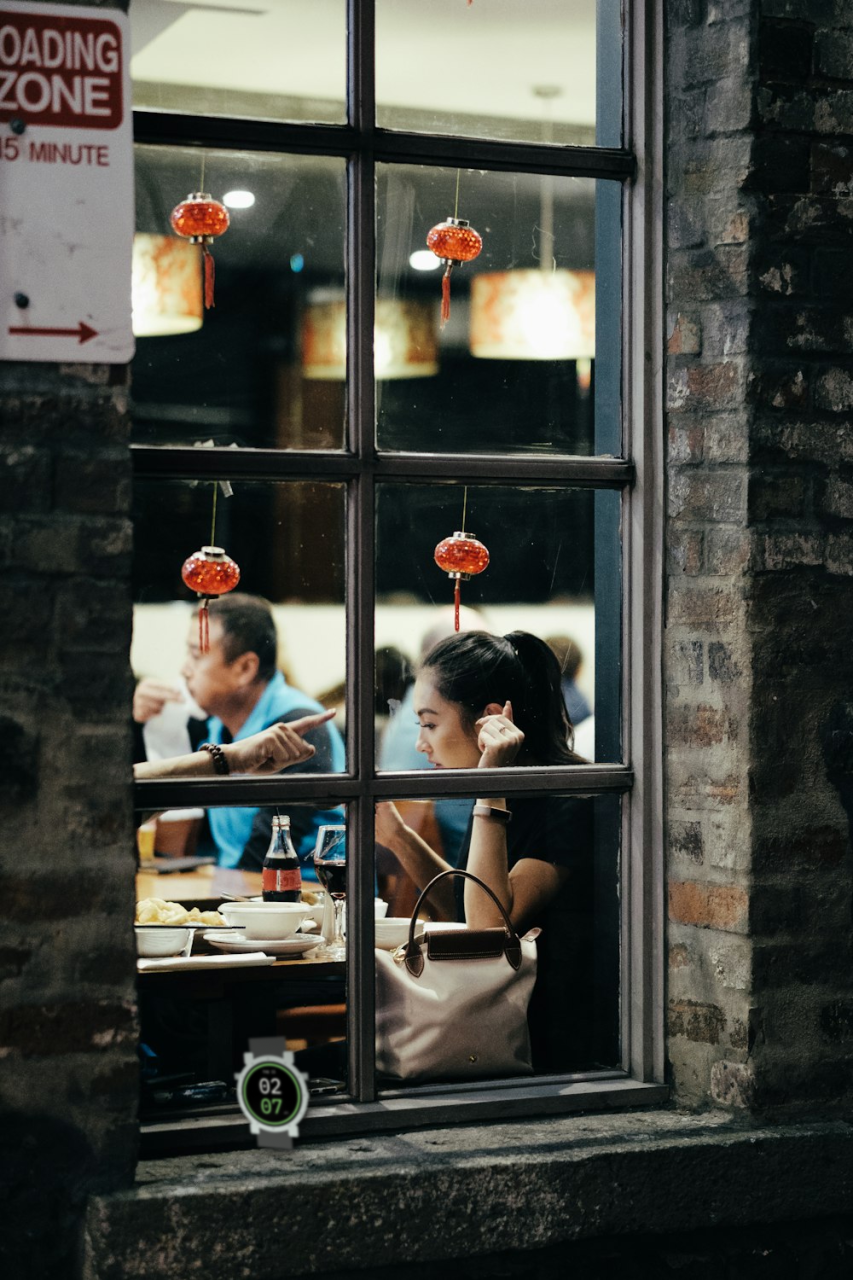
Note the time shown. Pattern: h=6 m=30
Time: h=2 m=7
